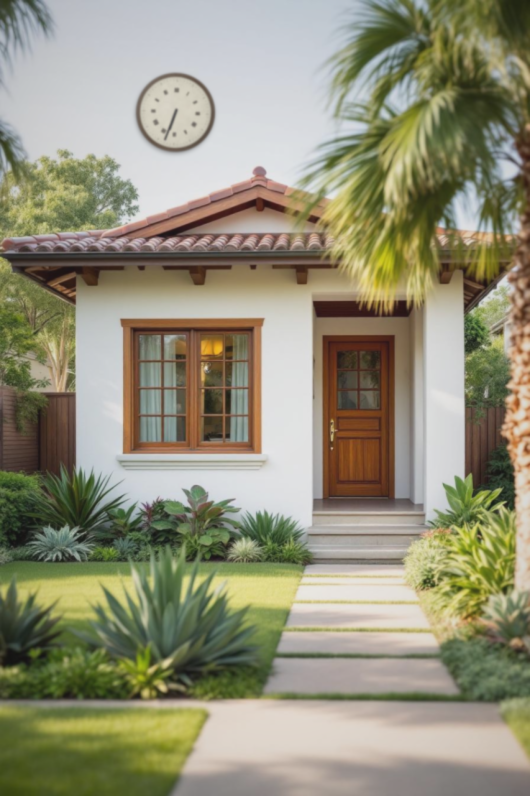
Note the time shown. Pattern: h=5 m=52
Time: h=6 m=33
